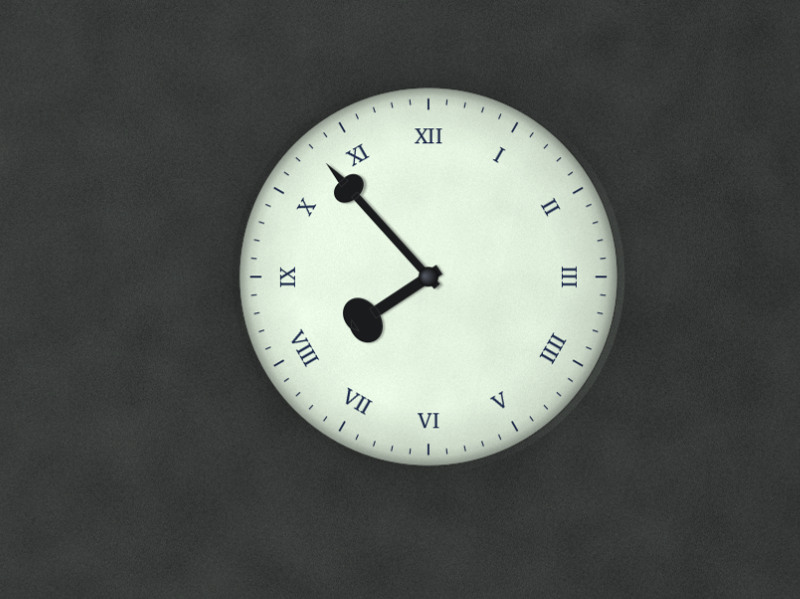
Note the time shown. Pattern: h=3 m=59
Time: h=7 m=53
